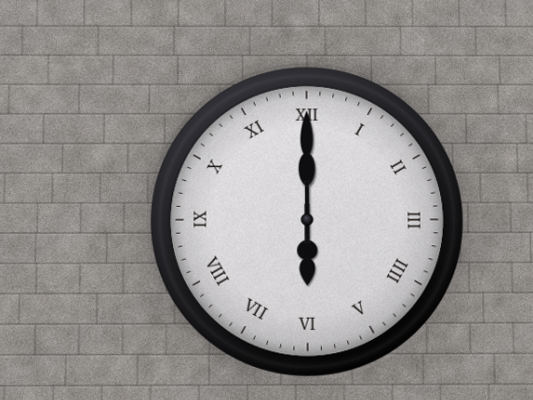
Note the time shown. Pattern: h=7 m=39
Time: h=6 m=0
